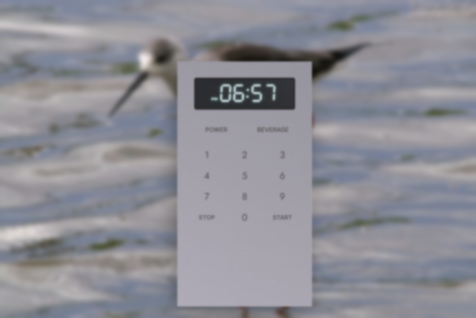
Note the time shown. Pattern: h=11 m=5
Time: h=6 m=57
